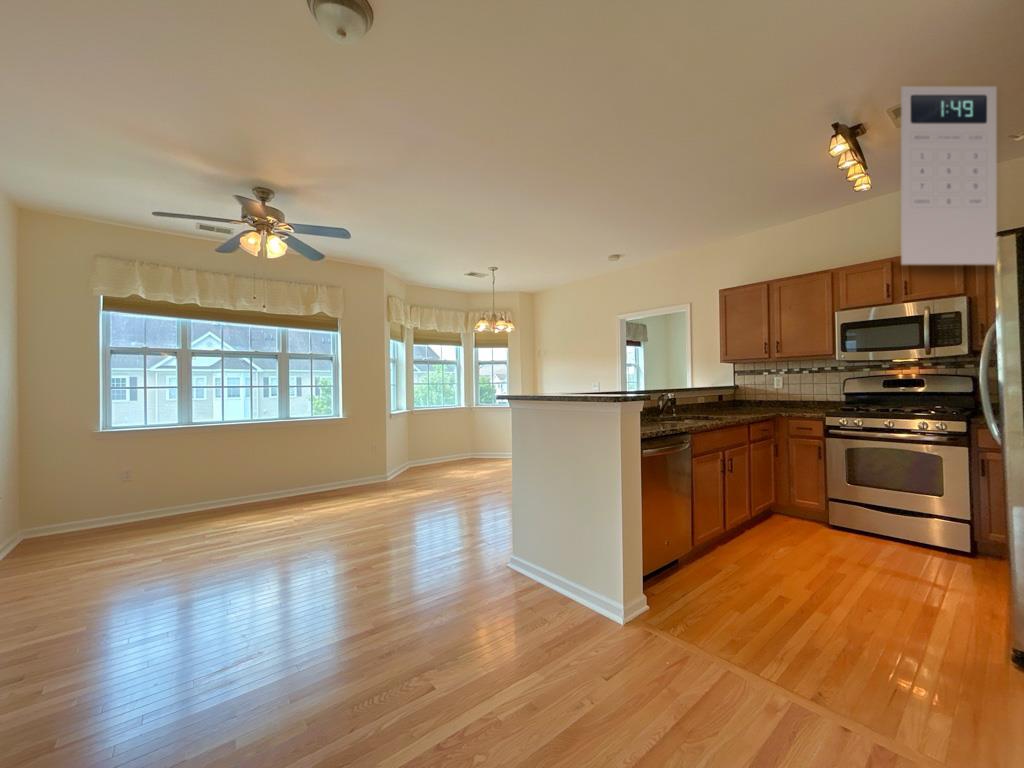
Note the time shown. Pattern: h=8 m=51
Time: h=1 m=49
